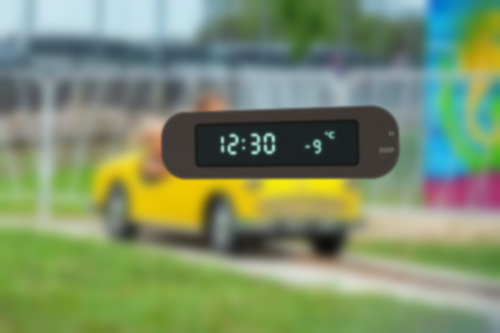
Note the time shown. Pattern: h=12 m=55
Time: h=12 m=30
